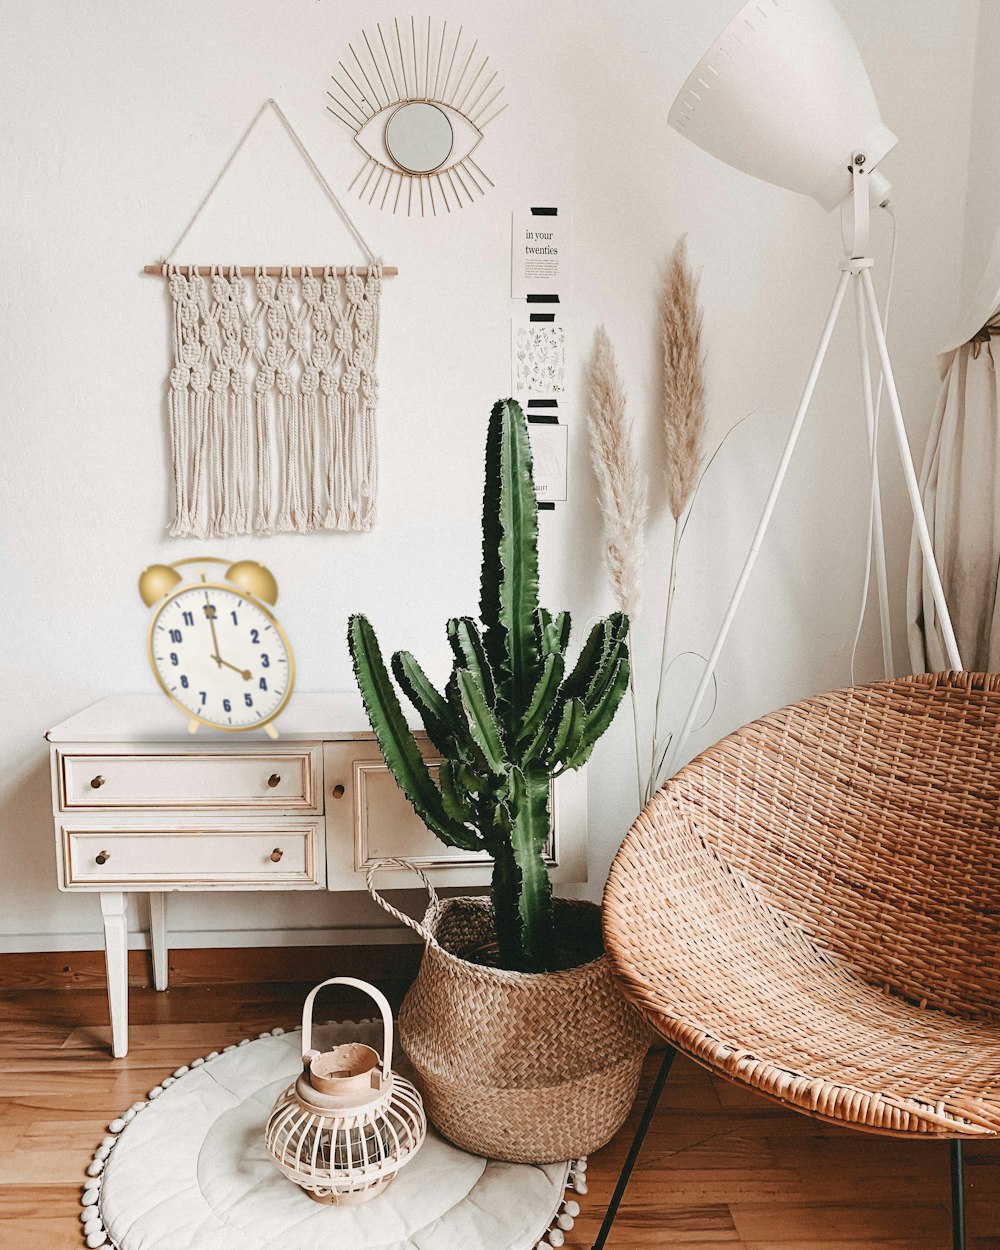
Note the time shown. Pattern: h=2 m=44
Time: h=4 m=0
